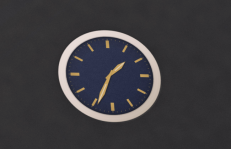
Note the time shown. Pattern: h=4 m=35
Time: h=1 m=34
